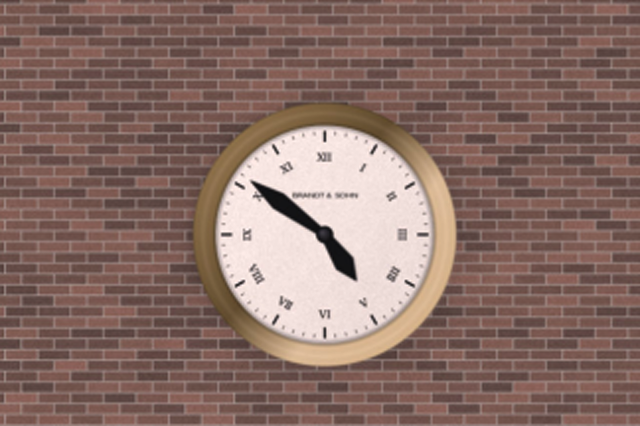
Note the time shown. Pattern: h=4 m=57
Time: h=4 m=51
